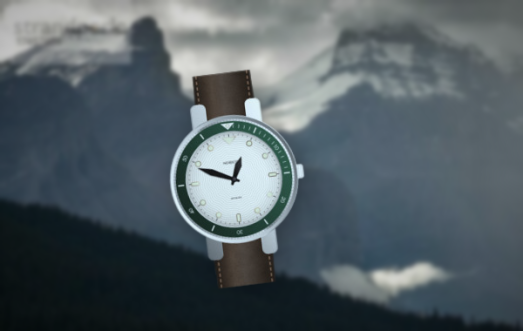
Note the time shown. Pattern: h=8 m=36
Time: h=12 m=49
